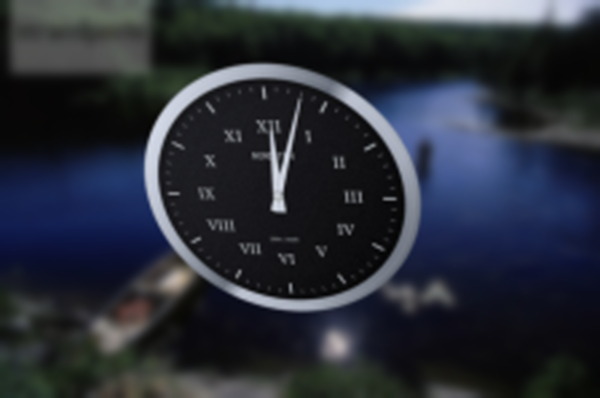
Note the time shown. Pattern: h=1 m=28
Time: h=12 m=3
